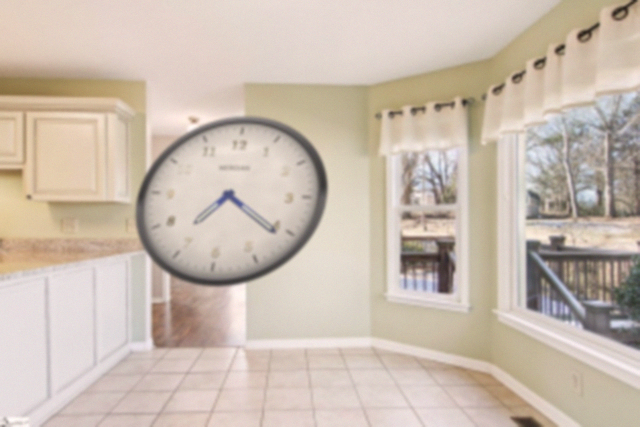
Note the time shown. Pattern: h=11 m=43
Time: h=7 m=21
